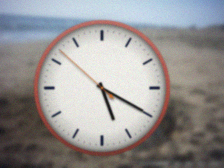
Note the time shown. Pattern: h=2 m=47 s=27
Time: h=5 m=19 s=52
